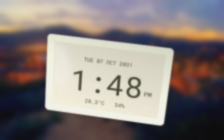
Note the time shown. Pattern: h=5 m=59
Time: h=1 m=48
